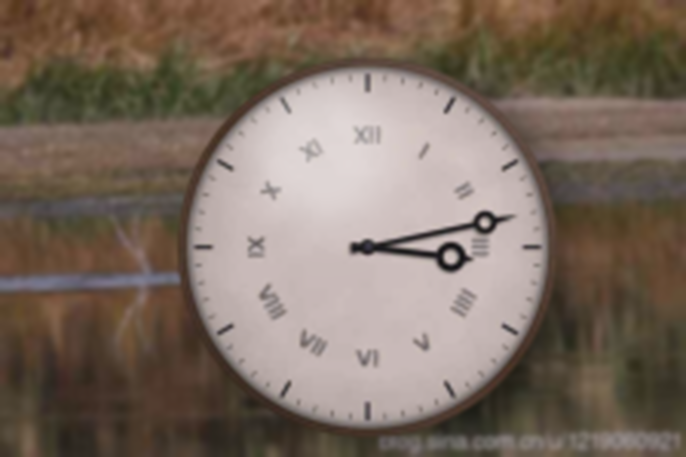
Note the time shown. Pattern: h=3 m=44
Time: h=3 m=13
